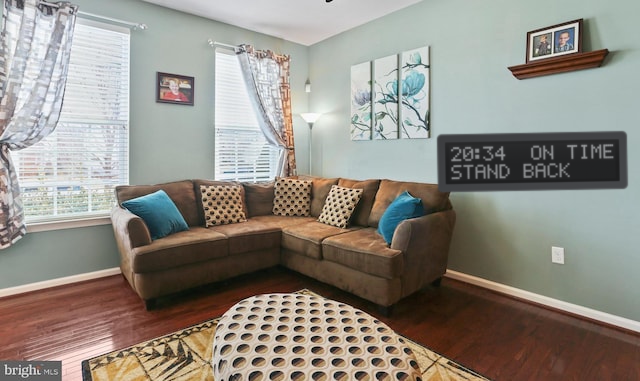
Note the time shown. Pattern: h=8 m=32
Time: h=20 m=34
